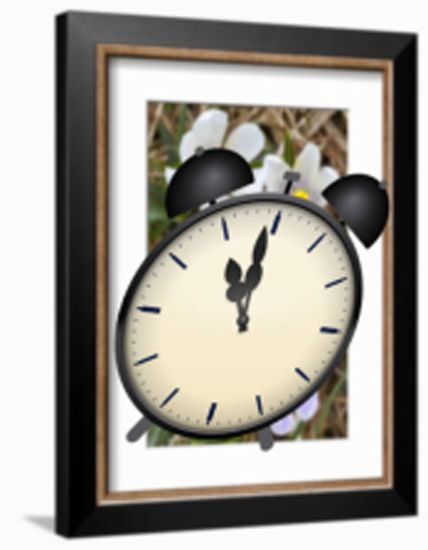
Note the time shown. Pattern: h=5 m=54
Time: h=10 m=59
